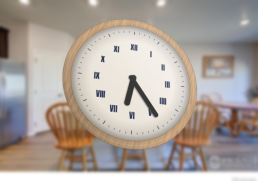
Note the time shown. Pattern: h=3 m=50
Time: h=6 m=24
